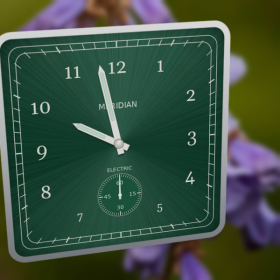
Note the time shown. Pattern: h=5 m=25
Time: h=9 m=58
